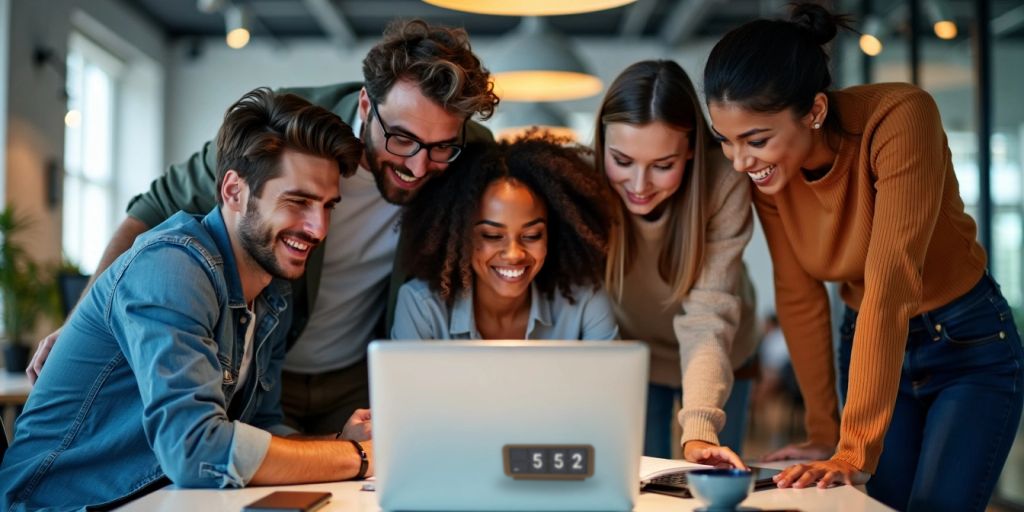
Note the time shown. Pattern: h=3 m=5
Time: h=5 m=52
